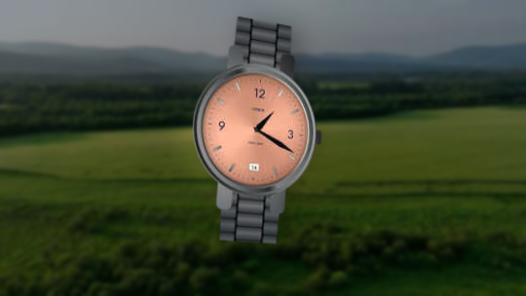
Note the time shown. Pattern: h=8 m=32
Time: h=1 m=19
